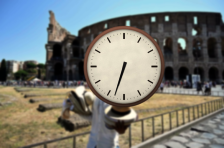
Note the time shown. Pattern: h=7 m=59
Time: h=6 m=33
